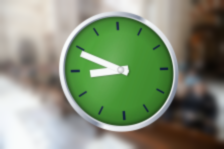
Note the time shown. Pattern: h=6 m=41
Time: h=8 m=49
